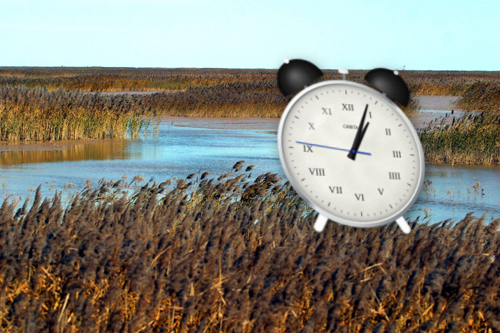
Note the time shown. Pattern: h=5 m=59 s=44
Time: h=1 m=3 s=46
